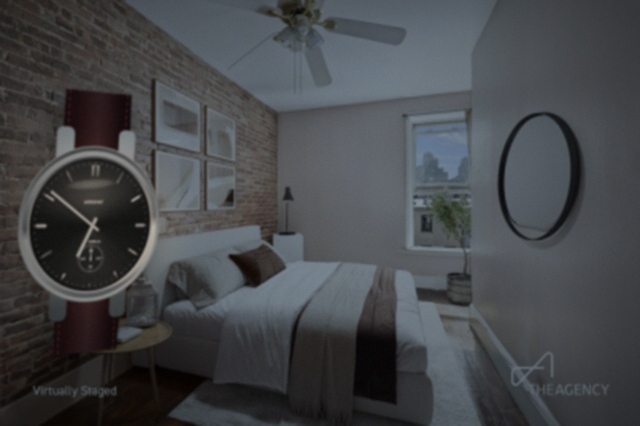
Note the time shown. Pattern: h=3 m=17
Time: h=6 m=51
